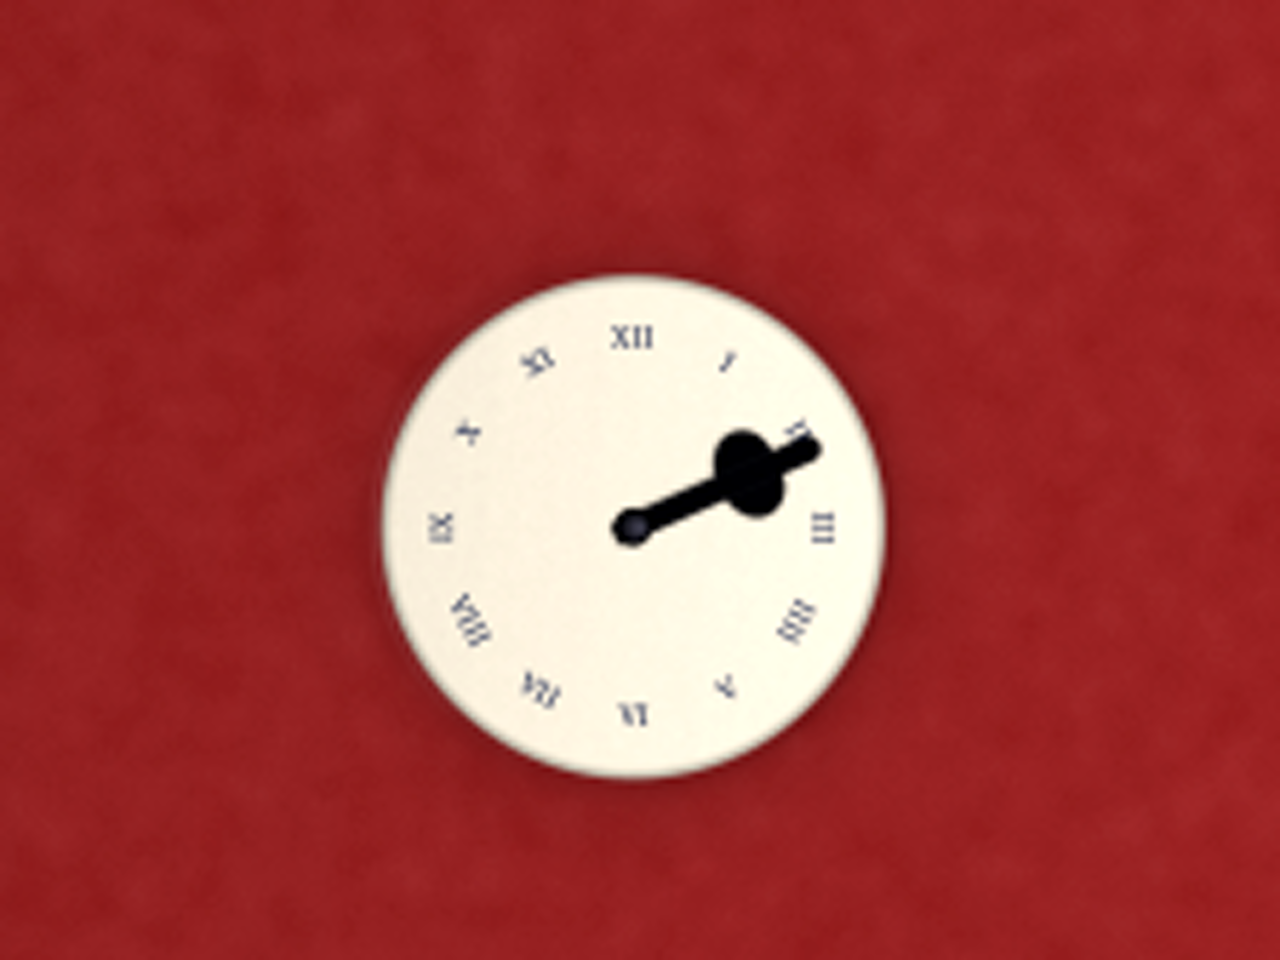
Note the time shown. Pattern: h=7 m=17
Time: h=2 m=11
